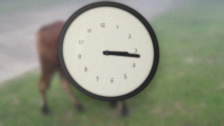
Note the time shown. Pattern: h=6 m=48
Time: h=3 m=17
